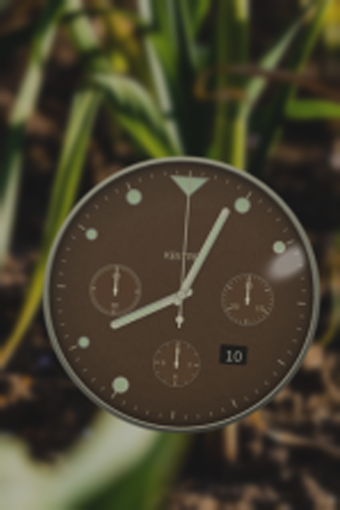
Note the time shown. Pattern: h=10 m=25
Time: h=8 m=4
